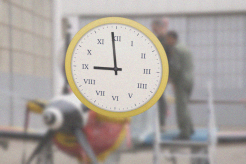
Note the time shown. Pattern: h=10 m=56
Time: h=8 m=59
